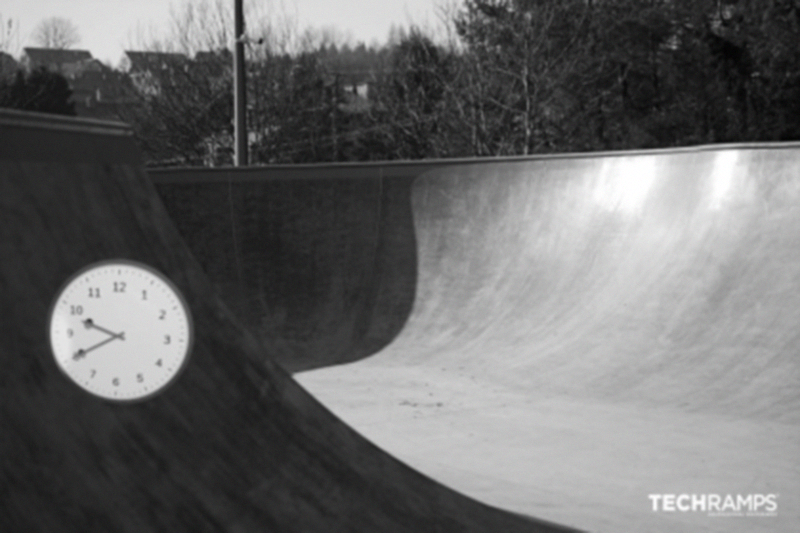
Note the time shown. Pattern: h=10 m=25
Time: h=9 m=40
